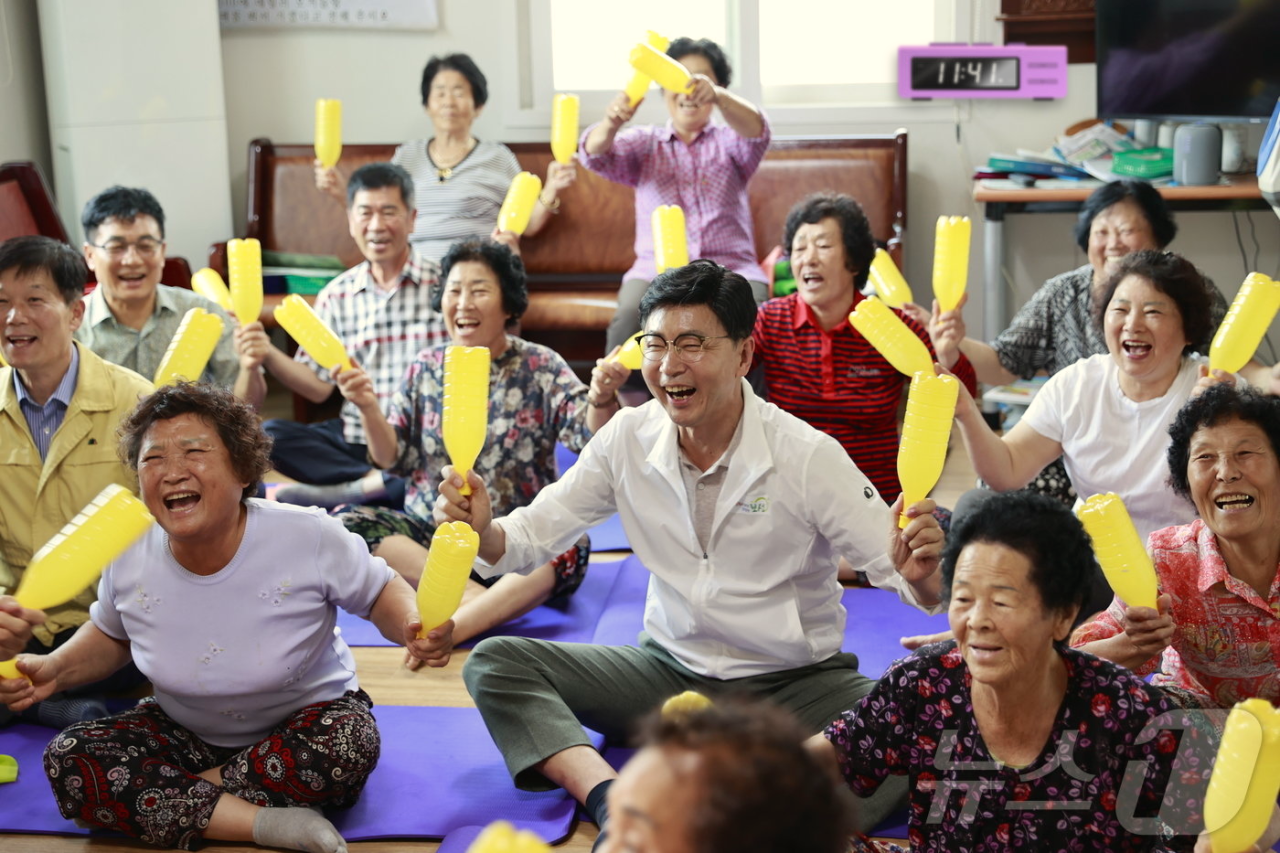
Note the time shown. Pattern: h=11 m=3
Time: h=11 m=41
